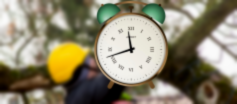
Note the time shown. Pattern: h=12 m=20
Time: h=11 m=42
